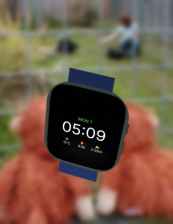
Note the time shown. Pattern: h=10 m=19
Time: h=5 m=9
